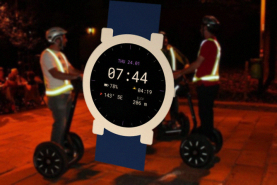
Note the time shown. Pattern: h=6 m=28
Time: h=7 m=44
